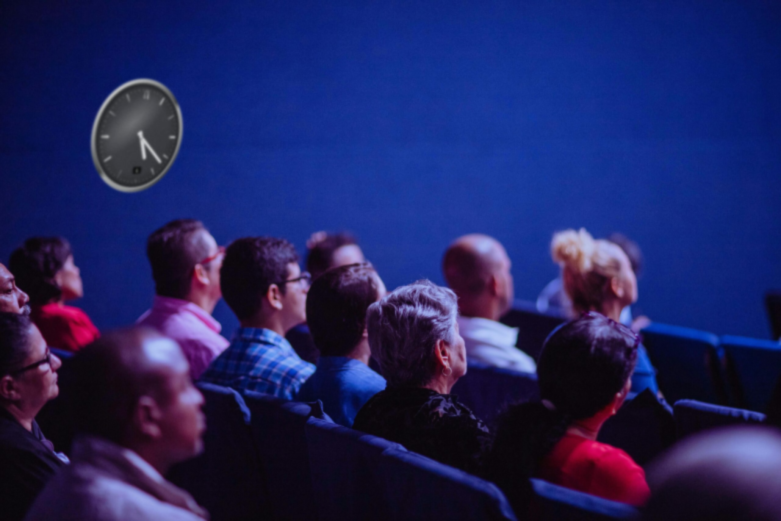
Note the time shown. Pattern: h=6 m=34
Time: h=5 m=22
